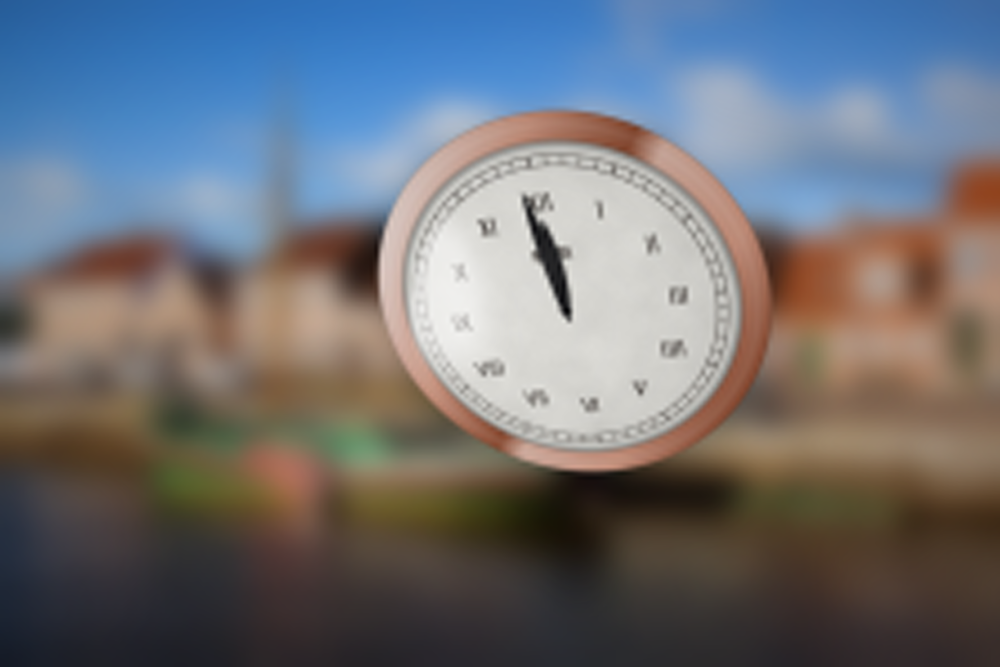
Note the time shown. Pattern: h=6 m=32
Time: h=11 m=59
